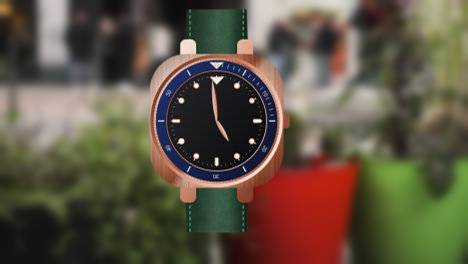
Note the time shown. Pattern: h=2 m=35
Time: h=4 m=59
